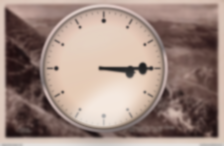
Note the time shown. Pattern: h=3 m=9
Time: h=3 m=15
